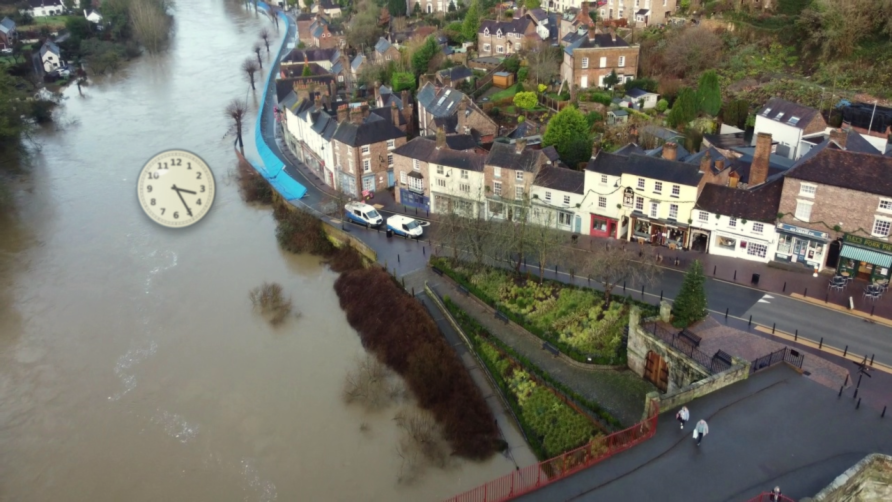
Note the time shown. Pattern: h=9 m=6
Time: h=3 m=25
